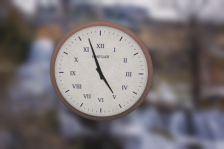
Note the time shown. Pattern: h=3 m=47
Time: h=4 m=57
